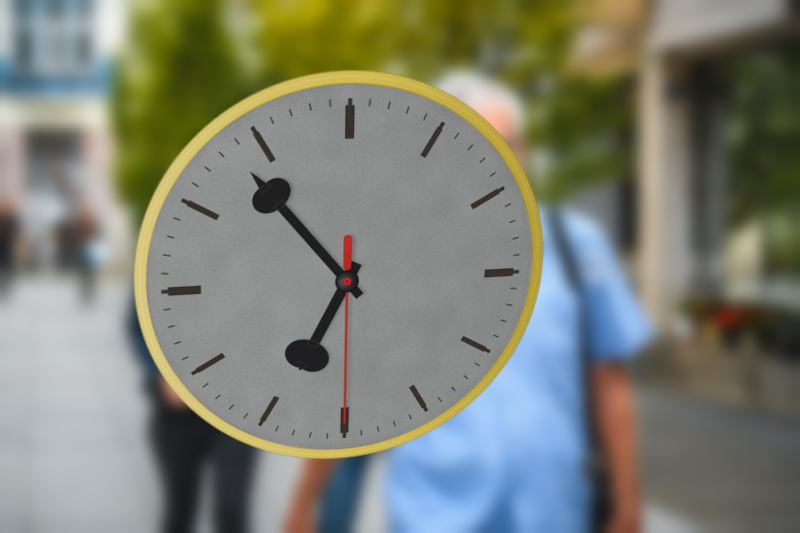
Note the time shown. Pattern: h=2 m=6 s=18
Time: h=6 m=53 s=30
